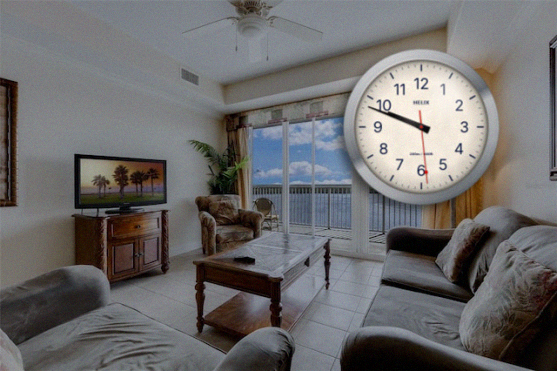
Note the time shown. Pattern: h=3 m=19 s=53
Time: h=9 m=48 s=29
